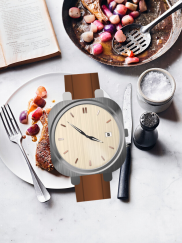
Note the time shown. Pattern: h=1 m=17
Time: h=3 m=52
